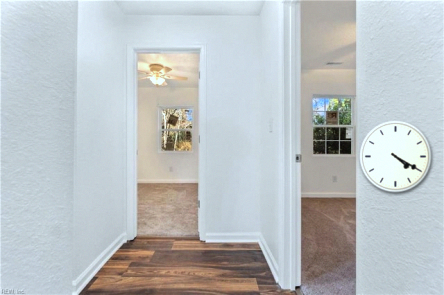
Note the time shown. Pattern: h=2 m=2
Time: h=4 m=20
